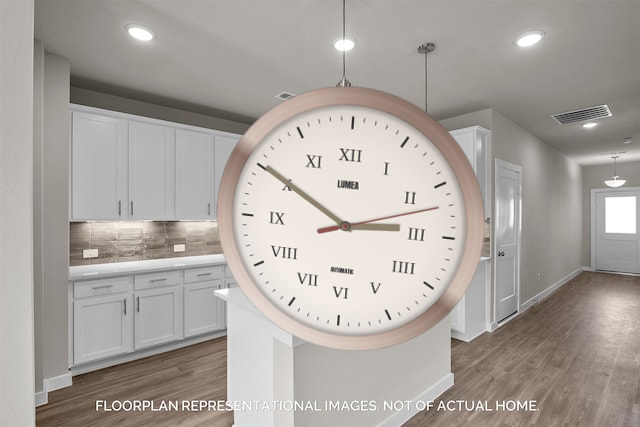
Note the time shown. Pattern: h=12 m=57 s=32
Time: h=2 m=50 s=12
